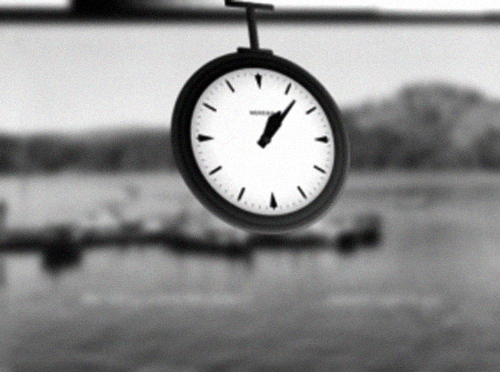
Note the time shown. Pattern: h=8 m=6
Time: h=1 m=7
